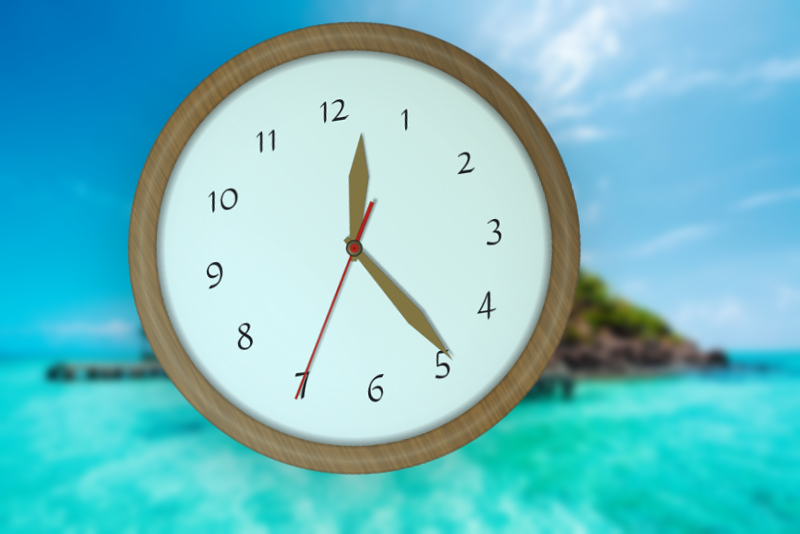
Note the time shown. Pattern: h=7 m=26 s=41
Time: h=12 m=24 s=35
